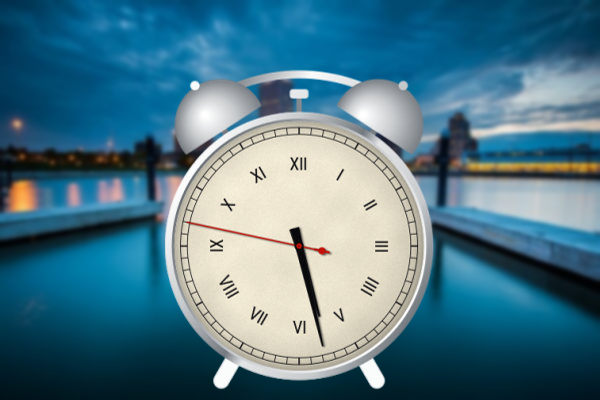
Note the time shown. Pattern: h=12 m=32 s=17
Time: h=5 m=27 s=47
